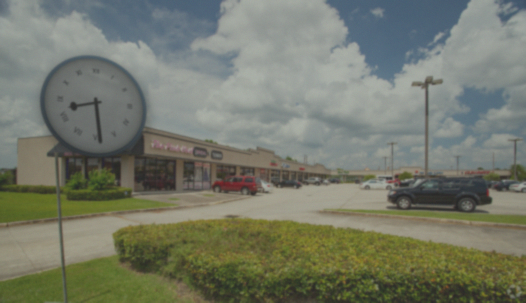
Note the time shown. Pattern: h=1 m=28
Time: h=8 m=29
